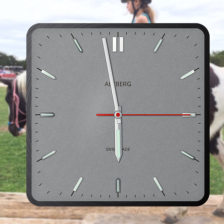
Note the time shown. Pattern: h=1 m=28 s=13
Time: h=5 m=58 s=15
